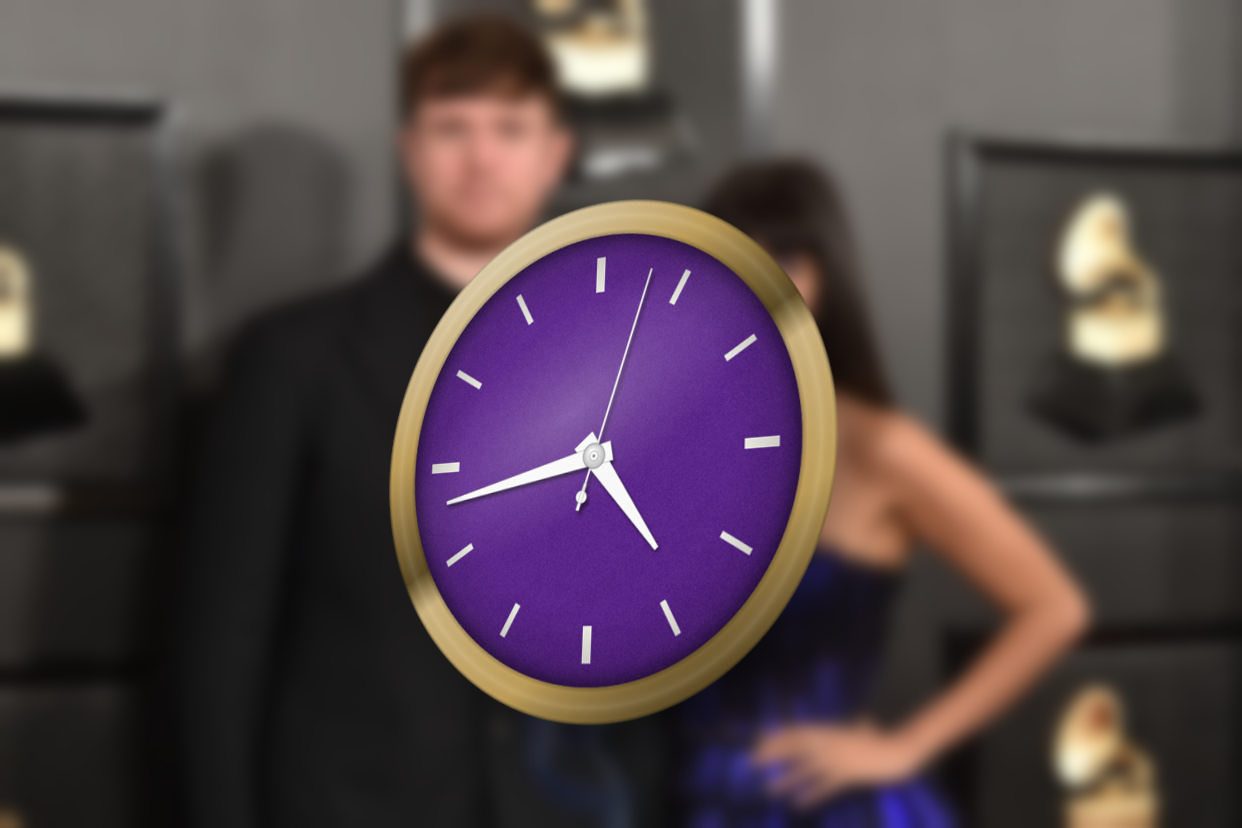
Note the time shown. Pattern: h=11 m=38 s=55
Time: h=4 m=43 s=3
